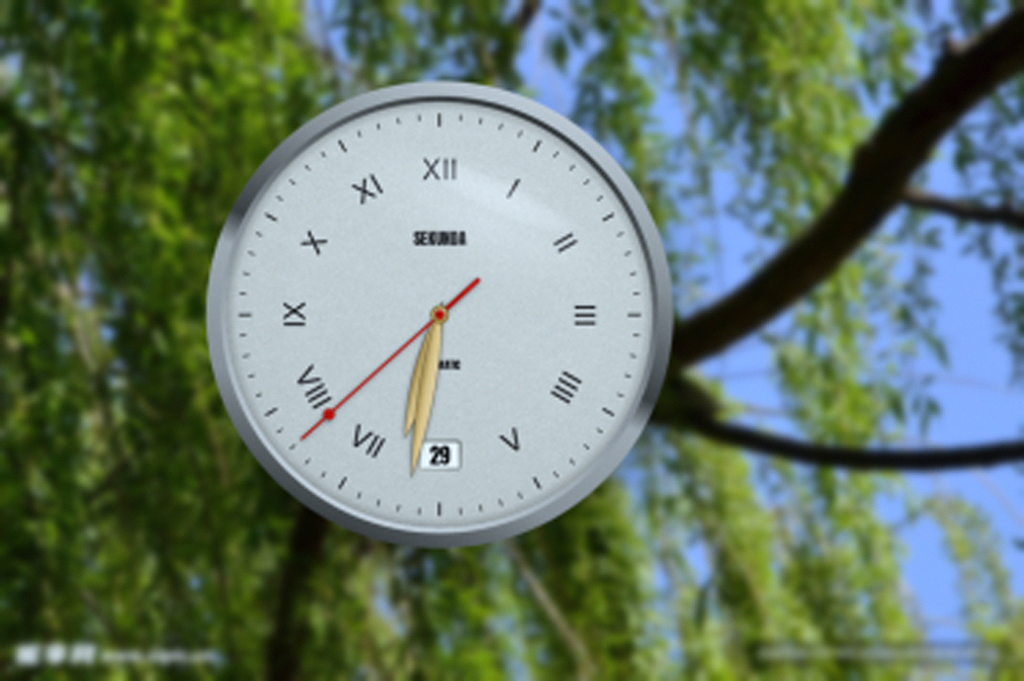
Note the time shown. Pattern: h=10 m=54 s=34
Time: h=6 m=31 s=38
